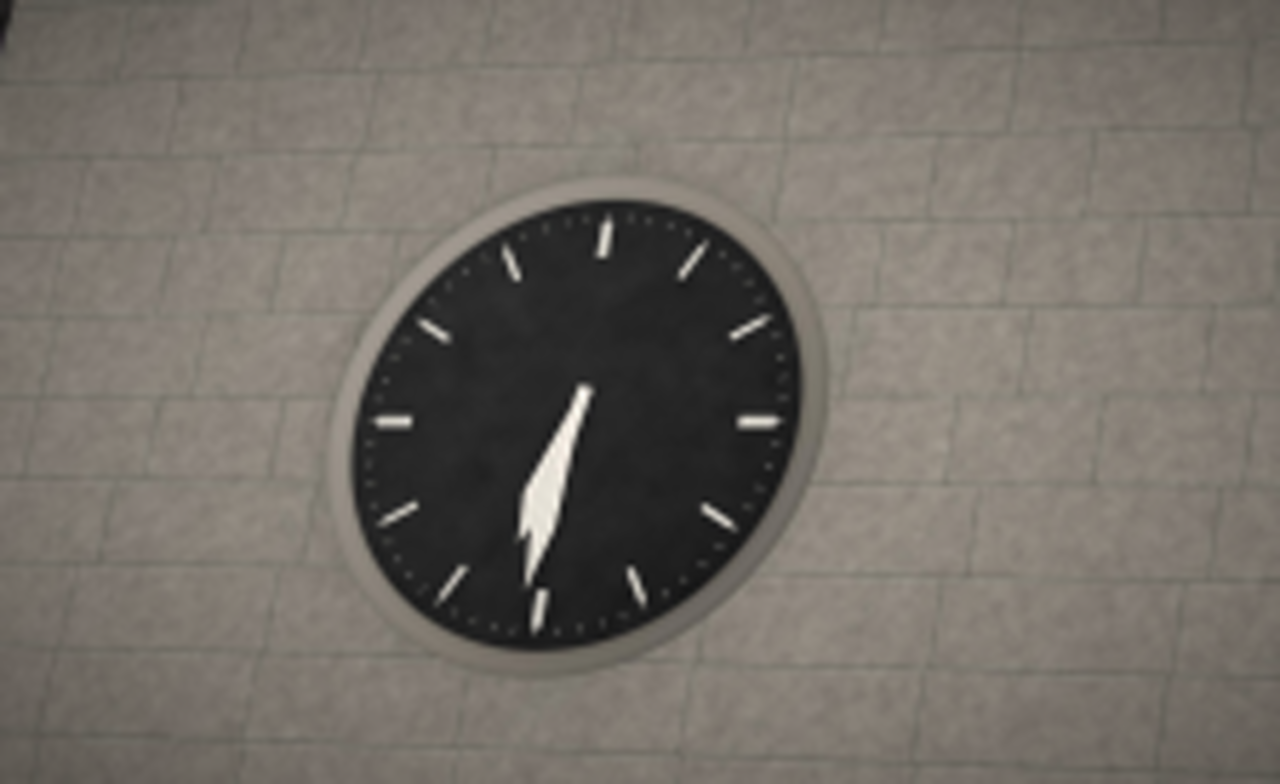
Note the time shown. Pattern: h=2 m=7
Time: h=6 m=31
